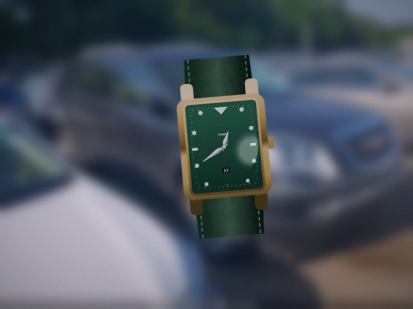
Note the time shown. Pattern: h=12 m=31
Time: h=12 m=40
